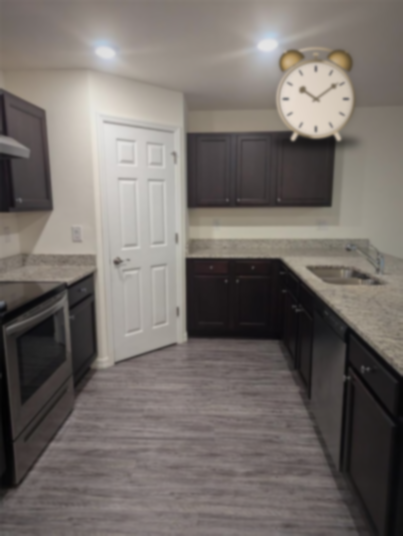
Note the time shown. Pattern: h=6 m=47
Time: h=10 m=9
